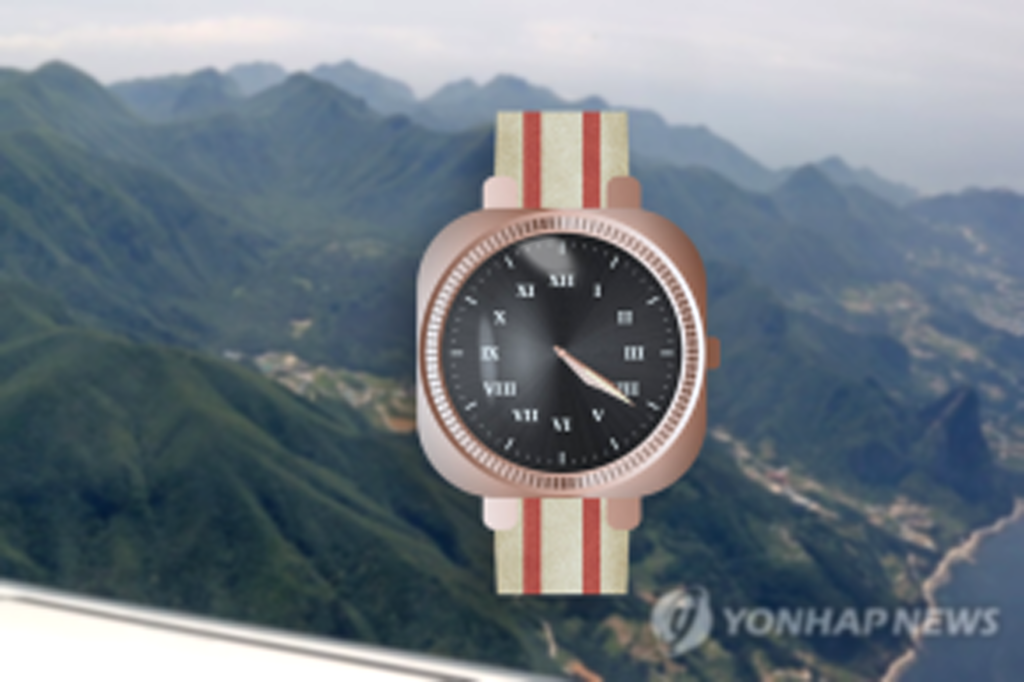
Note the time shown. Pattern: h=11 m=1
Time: h=4 m=21
